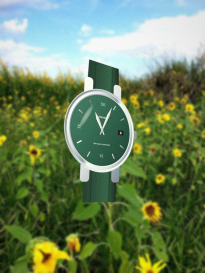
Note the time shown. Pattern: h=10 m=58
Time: h=11 m=4
